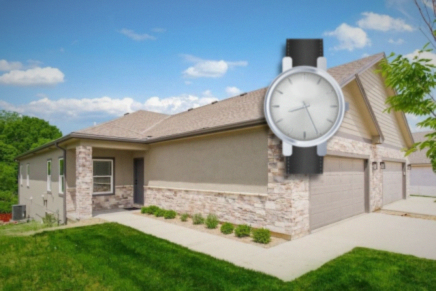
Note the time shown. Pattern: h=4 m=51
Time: h=8 m=26
